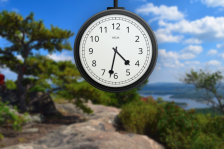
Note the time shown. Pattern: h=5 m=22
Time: h=4 m=32
